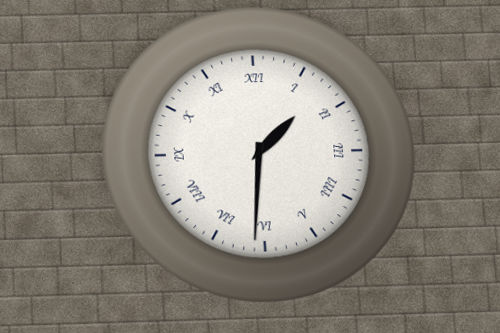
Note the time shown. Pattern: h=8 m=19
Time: h=1 m=31
